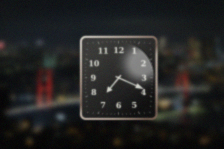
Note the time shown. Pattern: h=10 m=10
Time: h=7 m=19
